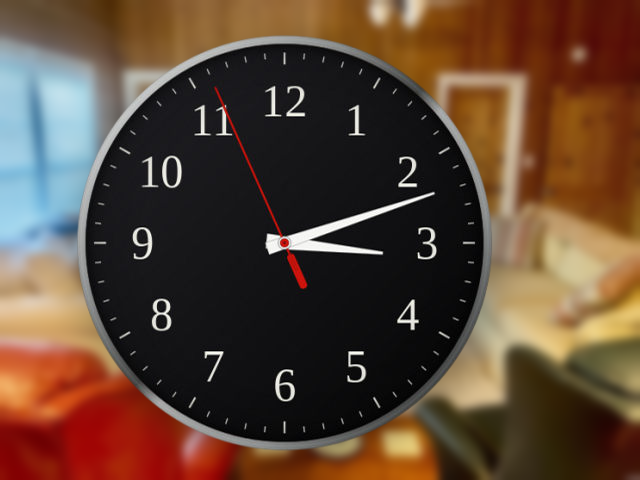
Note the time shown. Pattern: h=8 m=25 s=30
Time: h=3 m=11 s=56
